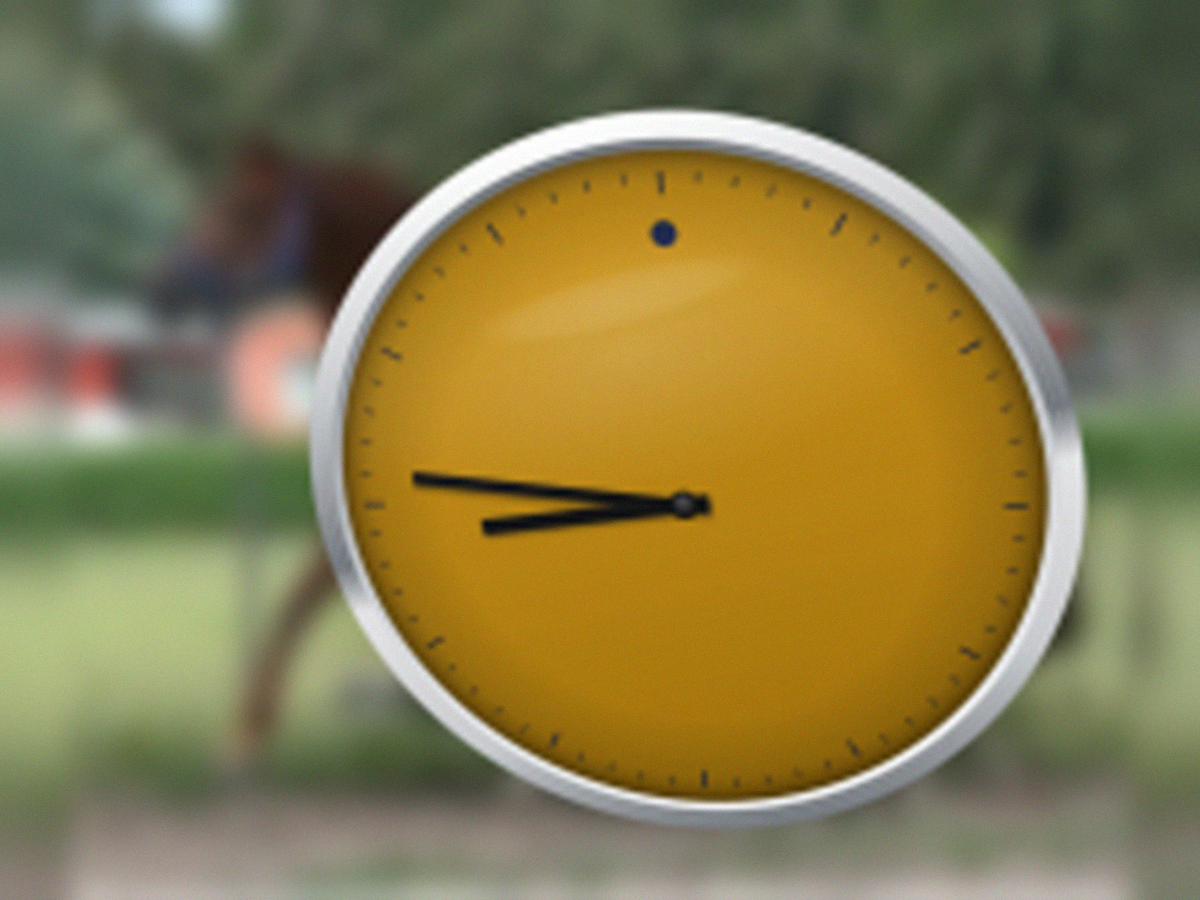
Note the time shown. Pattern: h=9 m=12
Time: h=8 m=46
